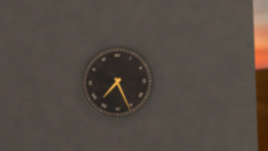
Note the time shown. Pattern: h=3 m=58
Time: h=7 m=26
